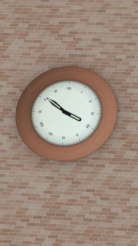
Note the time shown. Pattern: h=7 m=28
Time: h=3 m=51
